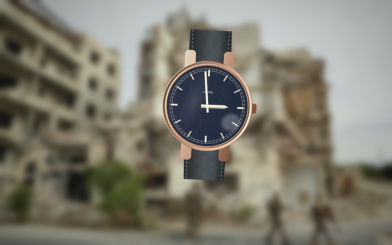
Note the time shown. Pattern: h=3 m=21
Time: h=2 m=59
